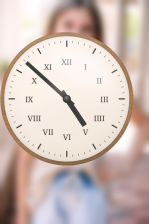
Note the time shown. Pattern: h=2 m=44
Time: h=4 m=52
